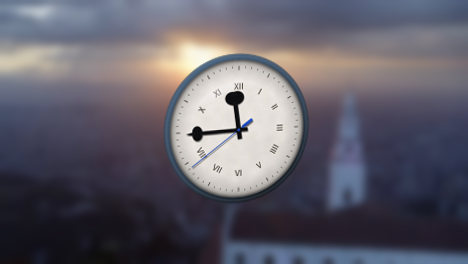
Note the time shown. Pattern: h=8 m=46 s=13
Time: h=11 m=44 s=39
